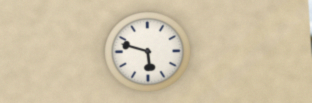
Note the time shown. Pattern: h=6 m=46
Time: h=5 m=48
